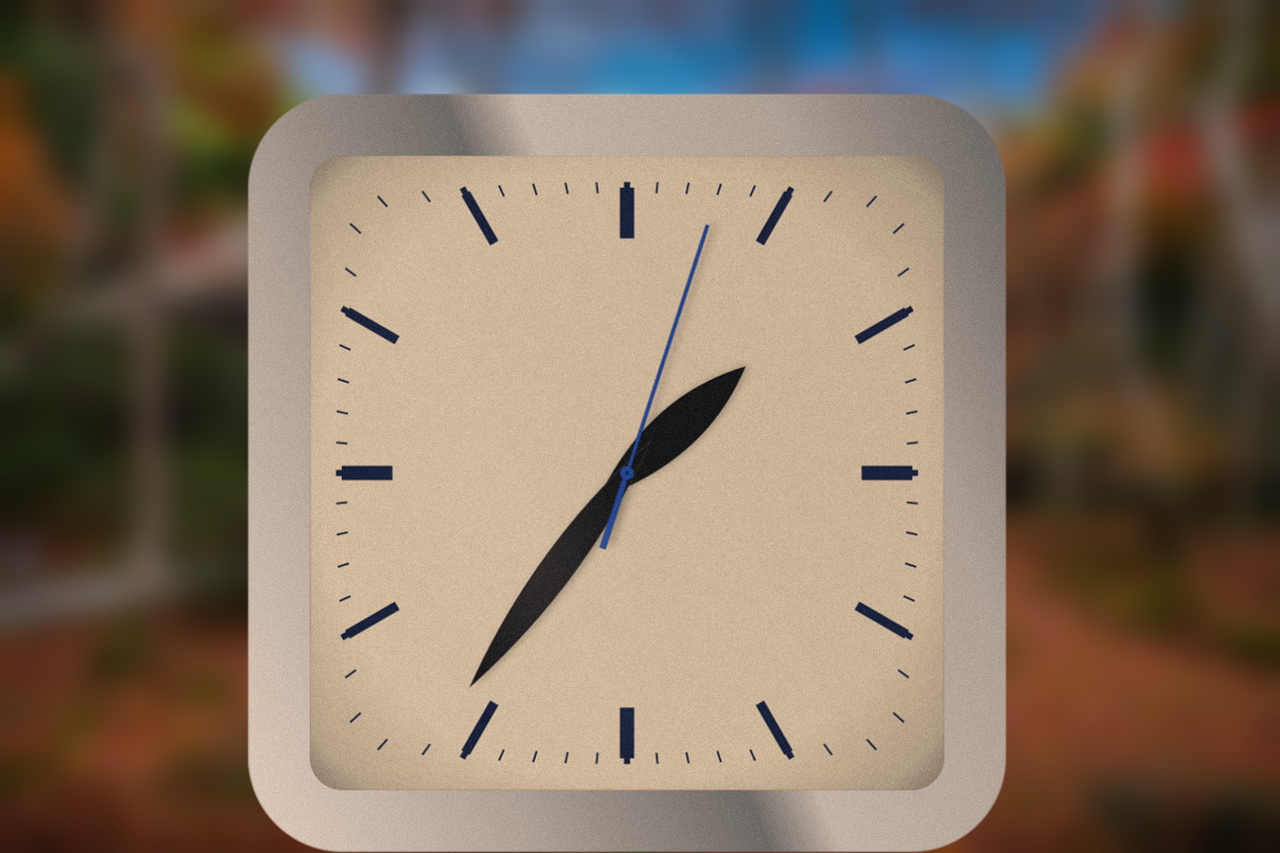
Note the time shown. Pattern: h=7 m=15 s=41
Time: h=1 m=36 s=3
